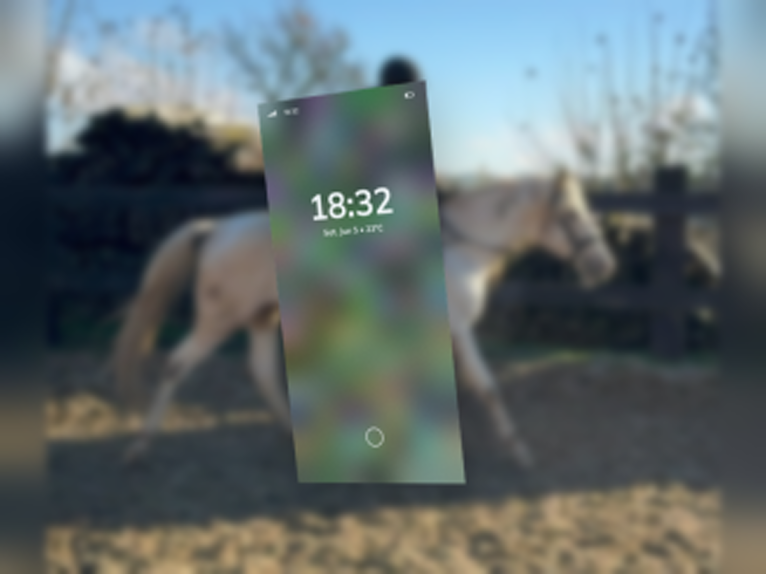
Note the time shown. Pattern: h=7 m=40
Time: h=18 m=32
